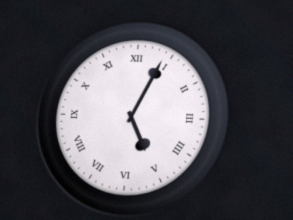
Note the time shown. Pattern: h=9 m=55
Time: h=5 m=4
